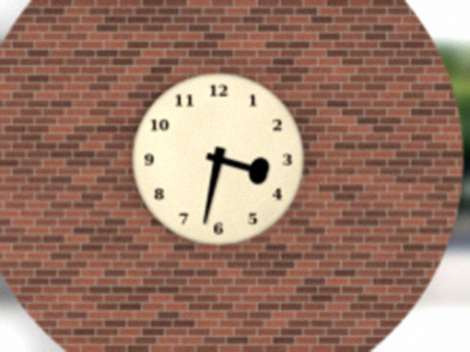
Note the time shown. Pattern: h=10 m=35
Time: h=3 m=32
